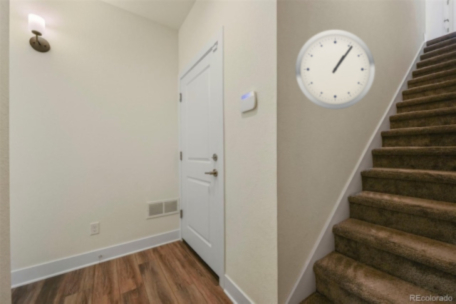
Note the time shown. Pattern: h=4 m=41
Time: h=1 m=6
